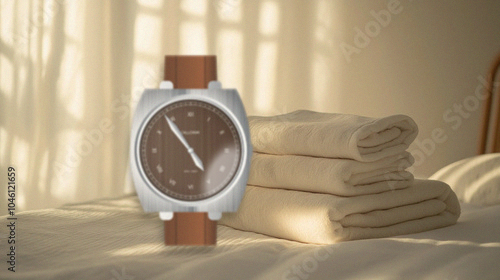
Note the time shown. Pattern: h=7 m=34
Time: h=4 m=54
